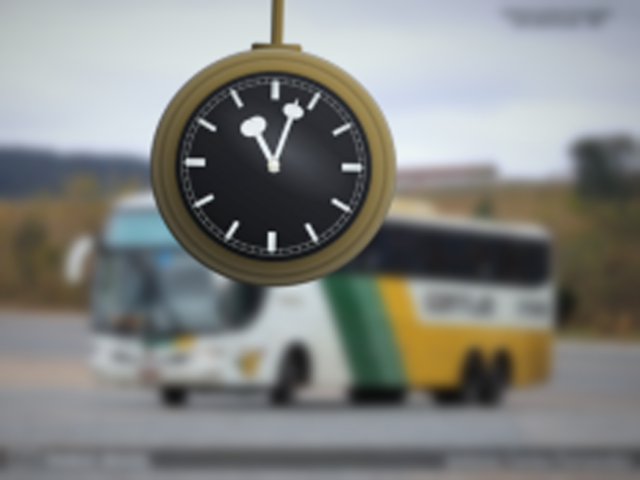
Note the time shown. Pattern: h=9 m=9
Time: h=11 m=3
